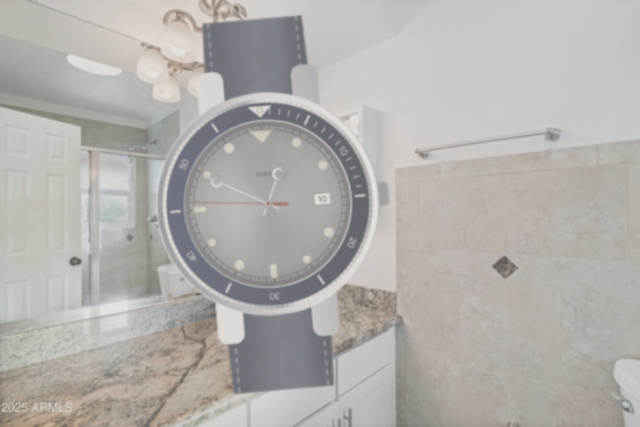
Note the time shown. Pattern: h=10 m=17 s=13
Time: h=12 m=49 s=46
